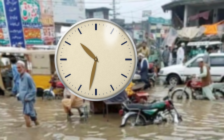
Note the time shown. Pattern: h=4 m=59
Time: h=10 m=32
